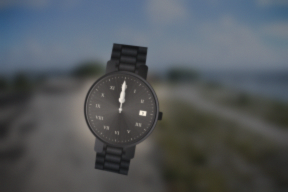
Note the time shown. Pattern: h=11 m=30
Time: h=12 m=0
